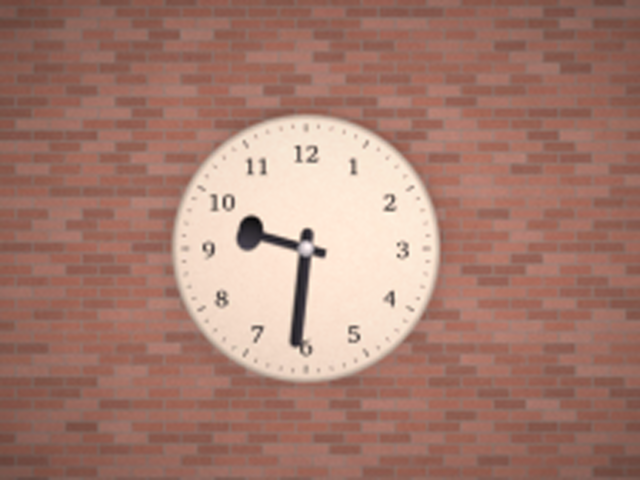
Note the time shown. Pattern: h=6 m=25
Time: h=9 m=31
